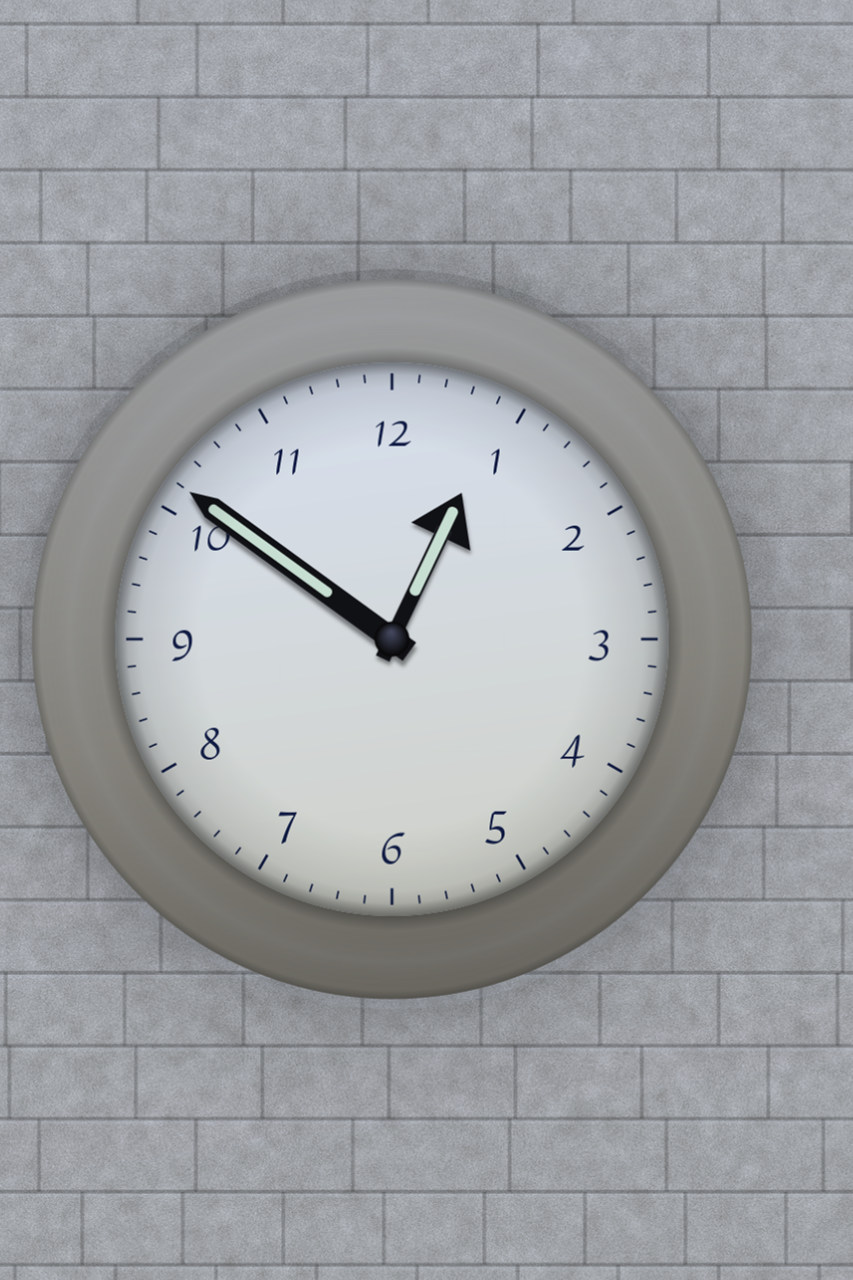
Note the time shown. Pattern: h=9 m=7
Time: h=12 m=51
